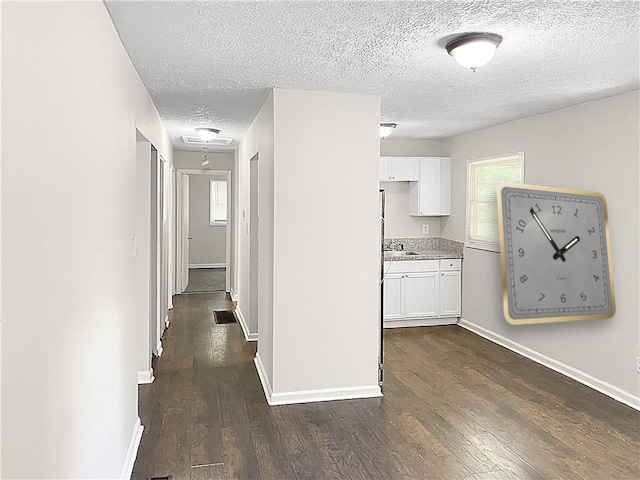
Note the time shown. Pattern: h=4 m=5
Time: h=1 m=54
